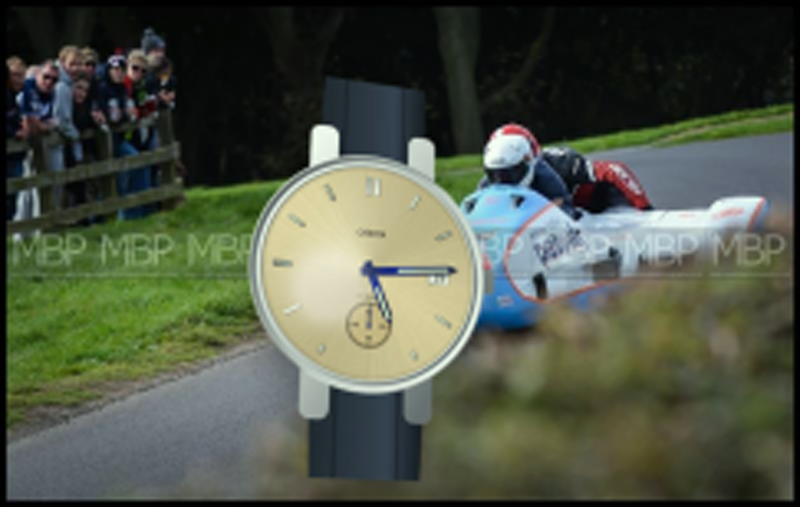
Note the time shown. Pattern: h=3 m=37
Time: h=5 m=14
